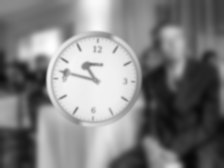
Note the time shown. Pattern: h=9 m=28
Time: h=10 m=47
